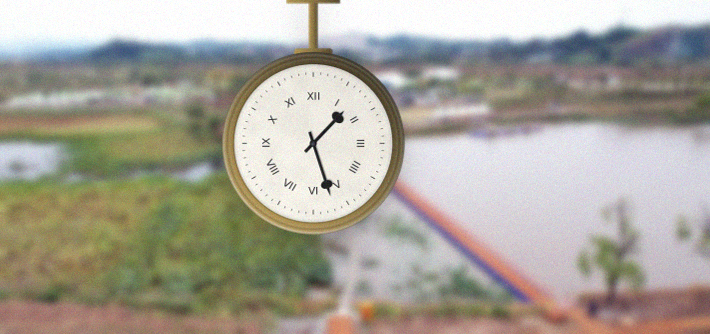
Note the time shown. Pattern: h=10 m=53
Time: h=1 m=27
